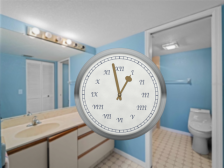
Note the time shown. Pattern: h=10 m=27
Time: h=12 m=58
